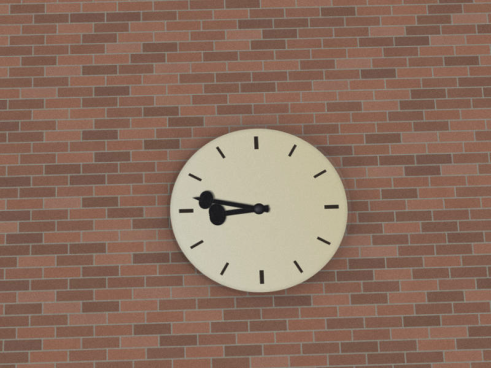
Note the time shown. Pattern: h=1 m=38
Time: h=8 m=47
